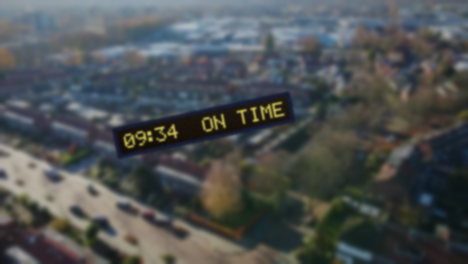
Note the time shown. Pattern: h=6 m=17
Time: h=9 m=34
